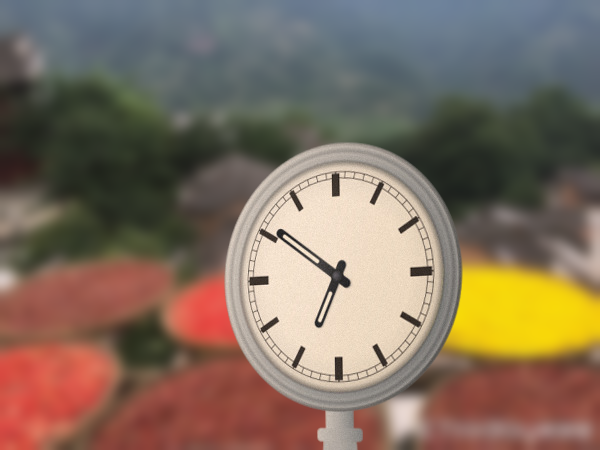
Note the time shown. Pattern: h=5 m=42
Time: h=6 m=51
